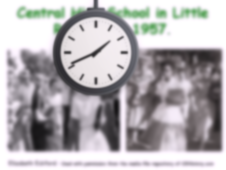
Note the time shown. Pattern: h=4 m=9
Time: h=1 m=41
